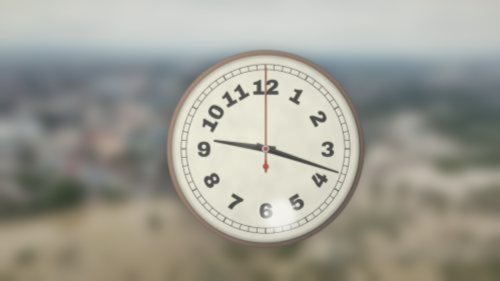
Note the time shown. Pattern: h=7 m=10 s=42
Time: h=9 m=18 s=0
